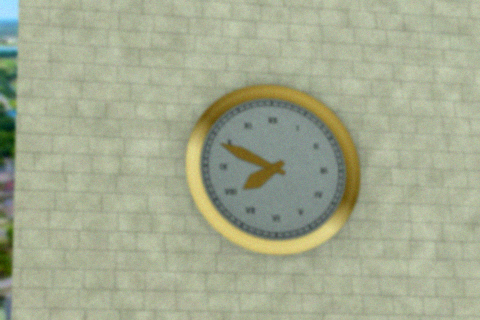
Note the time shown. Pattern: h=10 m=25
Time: h=7 m=49
